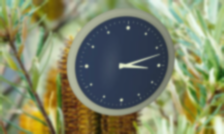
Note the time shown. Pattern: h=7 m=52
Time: h=3 m=12
